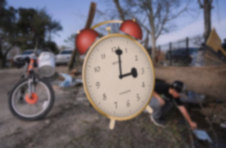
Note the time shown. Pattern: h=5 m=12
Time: h=3 m=2
